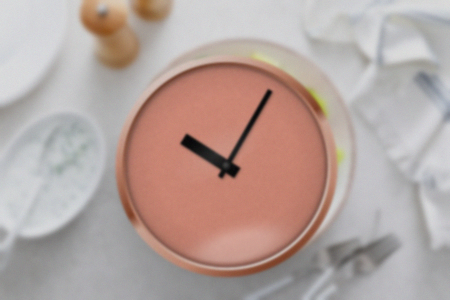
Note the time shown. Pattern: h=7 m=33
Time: h=10 m=5
